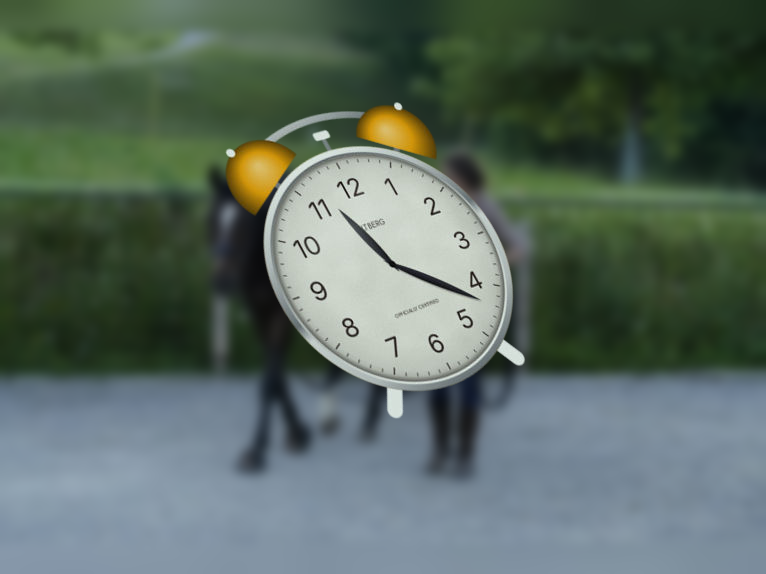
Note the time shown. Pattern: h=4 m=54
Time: h=11 m=22
